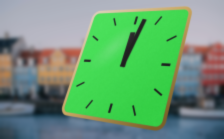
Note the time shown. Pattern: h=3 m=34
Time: h=12 m=2
